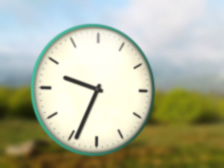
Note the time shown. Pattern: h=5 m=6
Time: h=9 m=34
